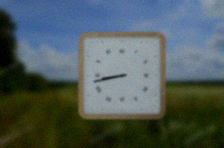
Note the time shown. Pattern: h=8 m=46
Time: h=8 m=43
